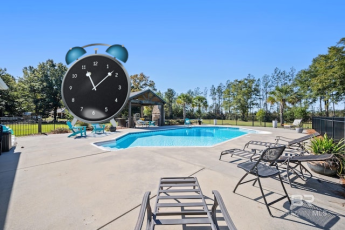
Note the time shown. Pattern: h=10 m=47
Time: h=11 m=8
